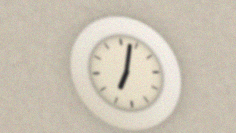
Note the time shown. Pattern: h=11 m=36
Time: h=7 m=3
